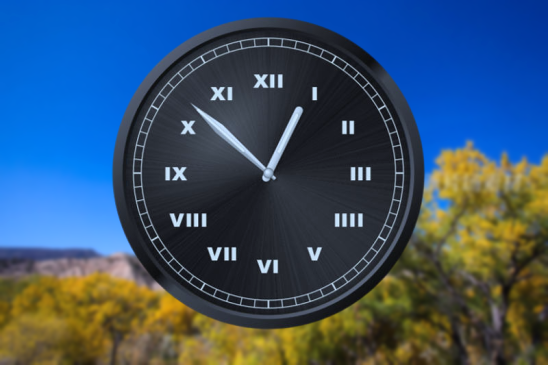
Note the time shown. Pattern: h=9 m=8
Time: h=12 m=52
